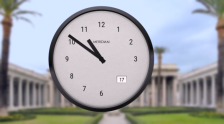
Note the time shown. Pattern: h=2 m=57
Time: h=10 m=51
